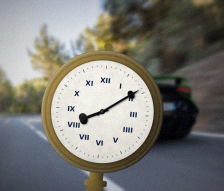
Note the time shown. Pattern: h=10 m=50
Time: h=8 m=9
